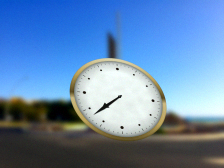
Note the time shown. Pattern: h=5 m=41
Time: h=7 m=38
